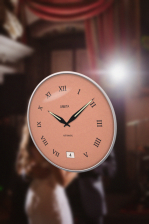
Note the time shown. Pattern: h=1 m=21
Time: h=10 m=9
